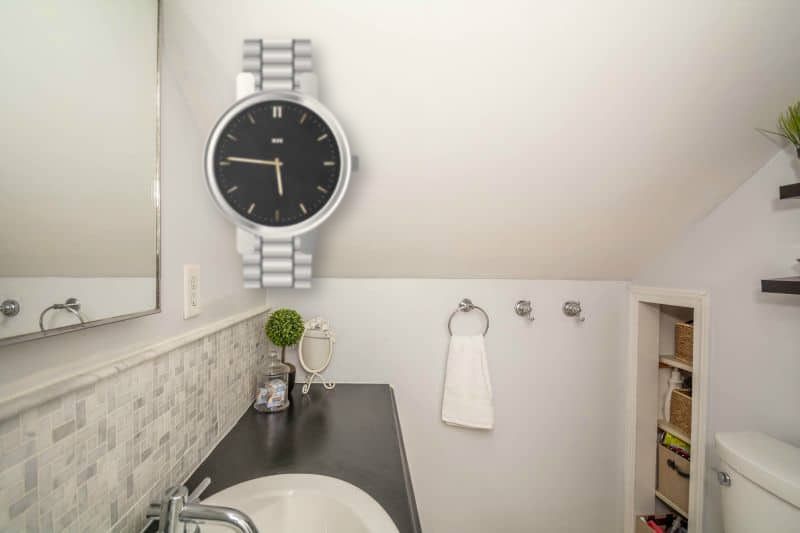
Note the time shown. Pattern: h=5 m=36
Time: h=5 m=46
